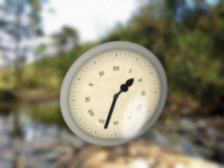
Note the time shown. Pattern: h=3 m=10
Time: h=1 m=33
